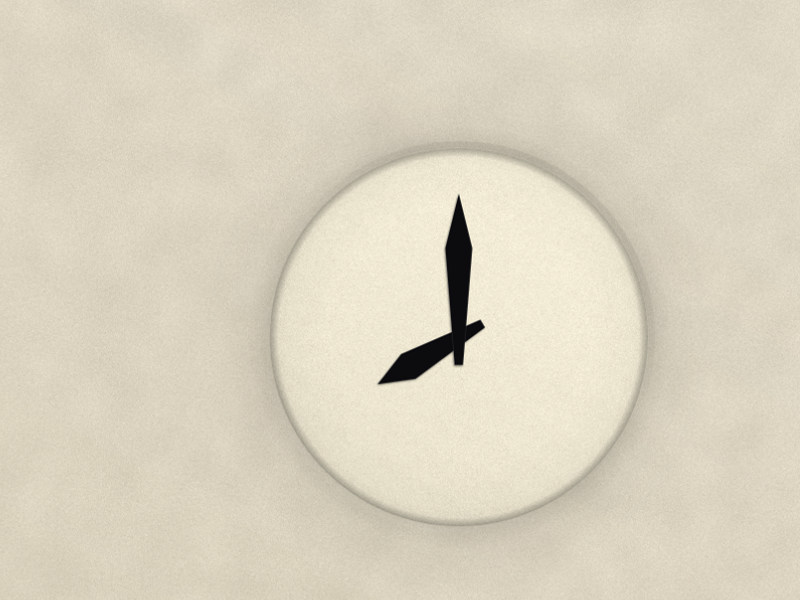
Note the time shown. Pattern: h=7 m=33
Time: h=8 m=0
